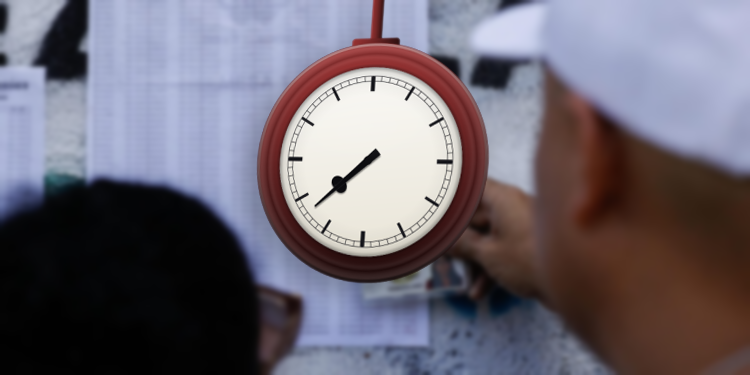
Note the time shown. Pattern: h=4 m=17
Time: h=7 m=38
